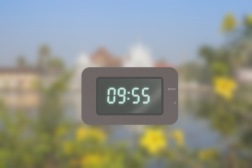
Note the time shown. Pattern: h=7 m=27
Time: h=9 m=55
